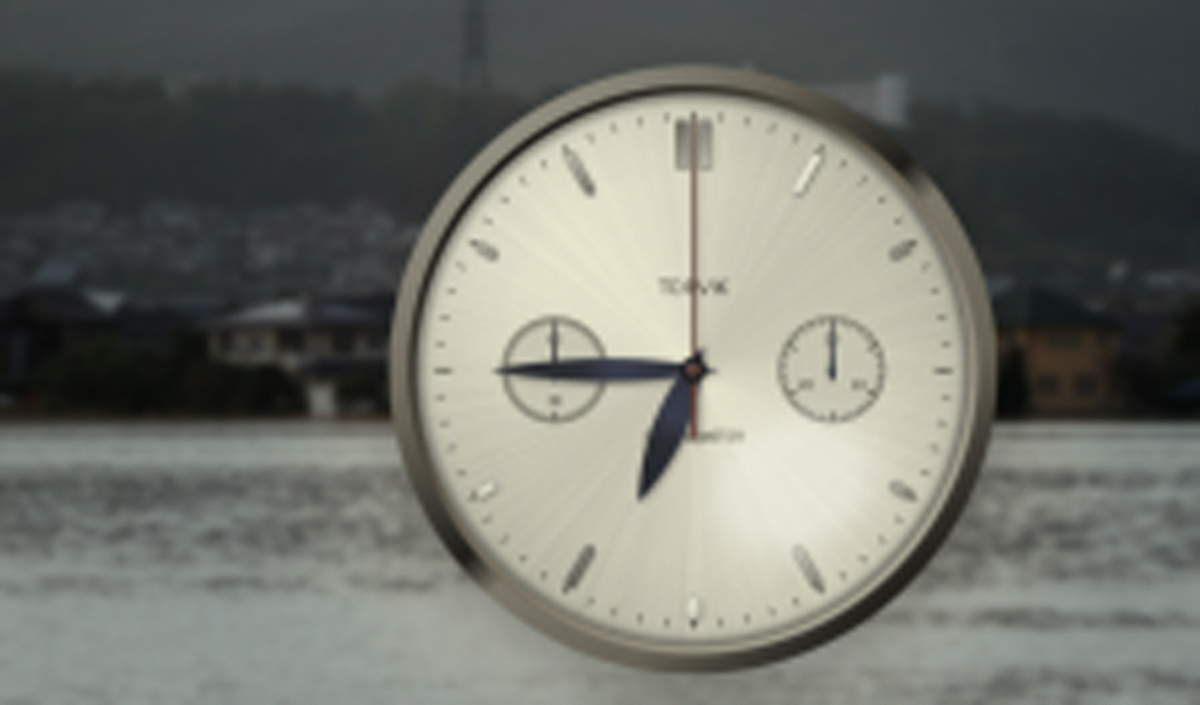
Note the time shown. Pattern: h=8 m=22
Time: h=6 m=45
